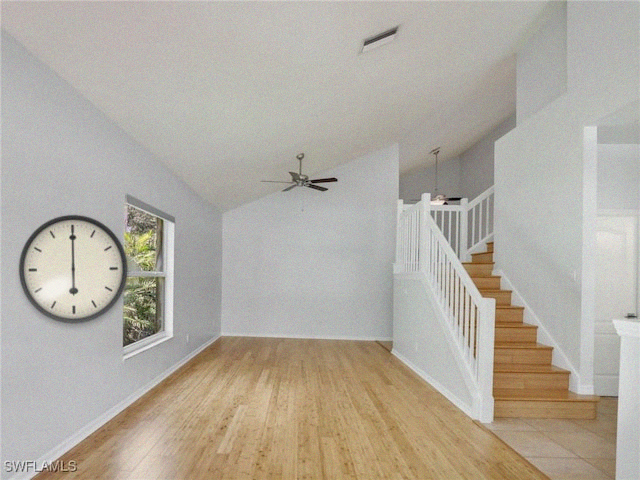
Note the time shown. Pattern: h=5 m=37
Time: h=6 m=0
